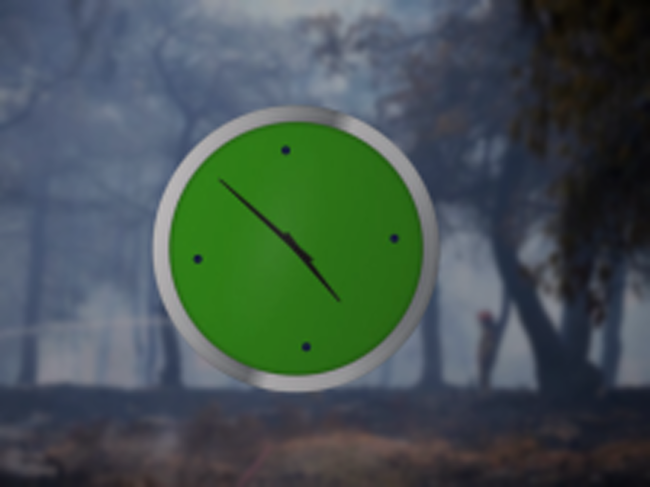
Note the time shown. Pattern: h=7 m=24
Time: h=4 m=53
